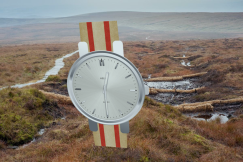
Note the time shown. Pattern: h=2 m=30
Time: h=12 m=30
